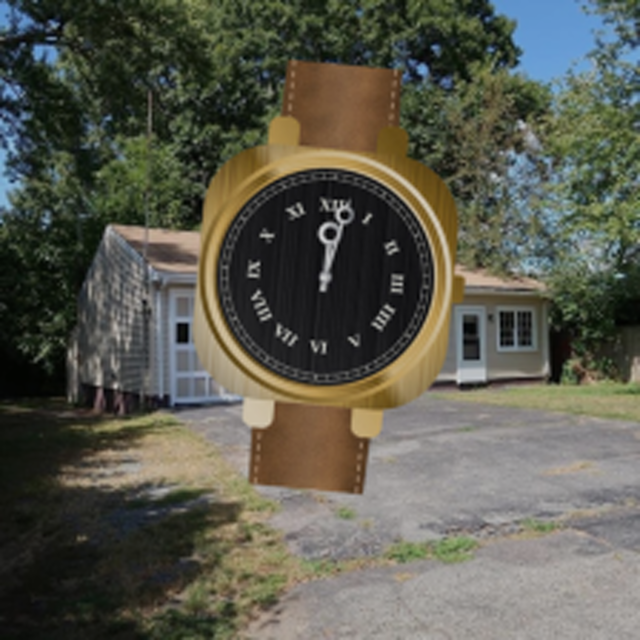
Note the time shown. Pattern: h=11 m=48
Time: h=12 m=2
